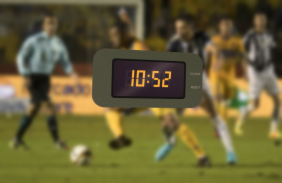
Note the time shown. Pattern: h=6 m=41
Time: h=10 m=52
